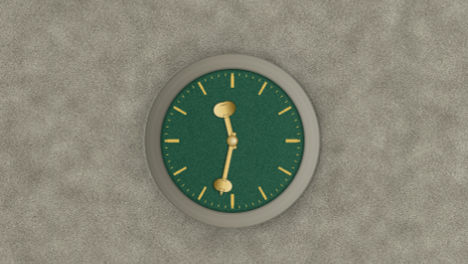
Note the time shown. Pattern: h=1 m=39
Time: h=11 m=32
